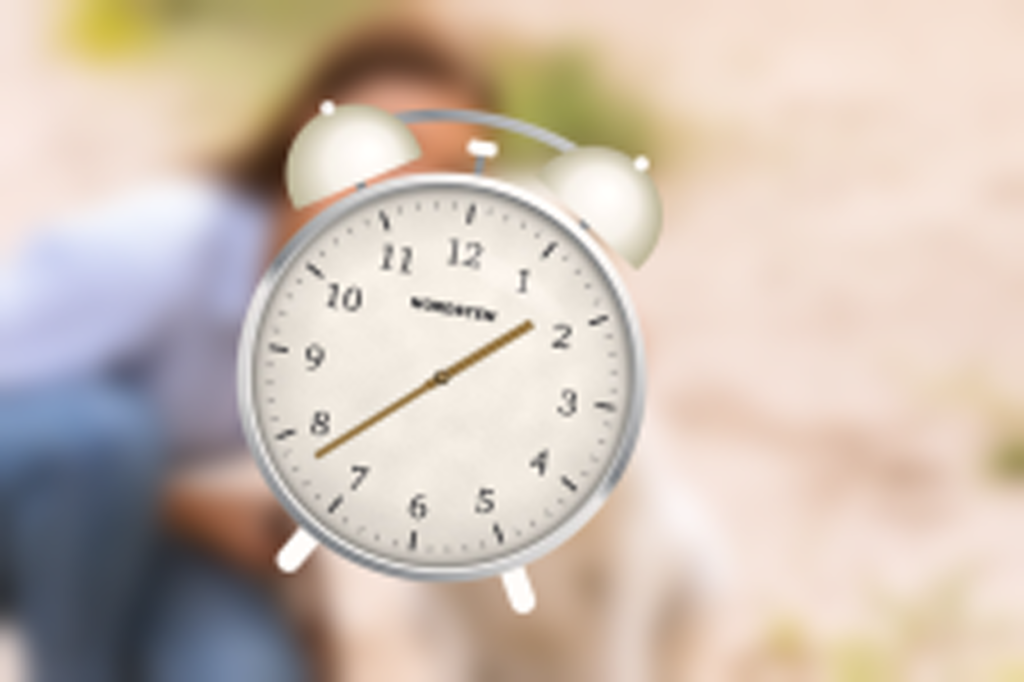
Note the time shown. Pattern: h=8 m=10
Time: h=1 m=38
